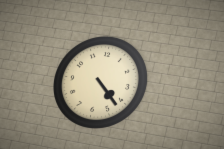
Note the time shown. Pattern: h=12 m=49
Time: h=4 m=22
